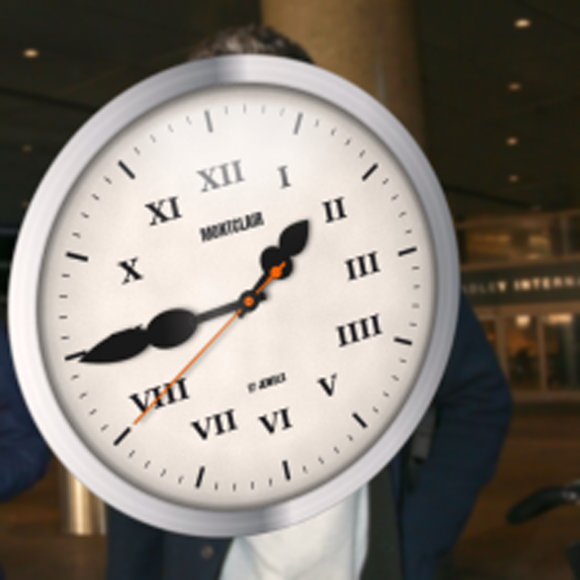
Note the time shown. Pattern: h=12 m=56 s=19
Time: h=1 m=44 s=40
